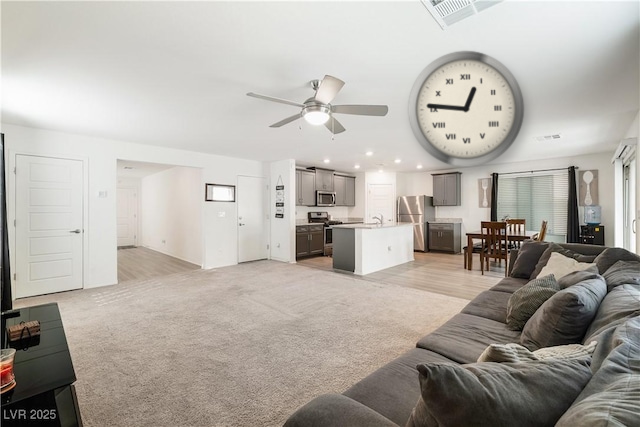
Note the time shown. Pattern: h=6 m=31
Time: h=12 m=46
